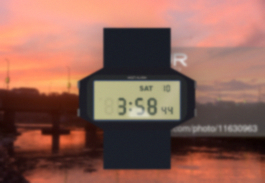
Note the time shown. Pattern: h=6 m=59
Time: h=3 m=58
